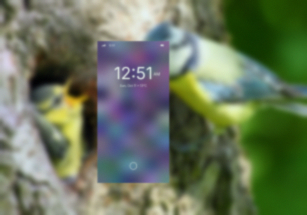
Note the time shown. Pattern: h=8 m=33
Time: h=12 m=51
